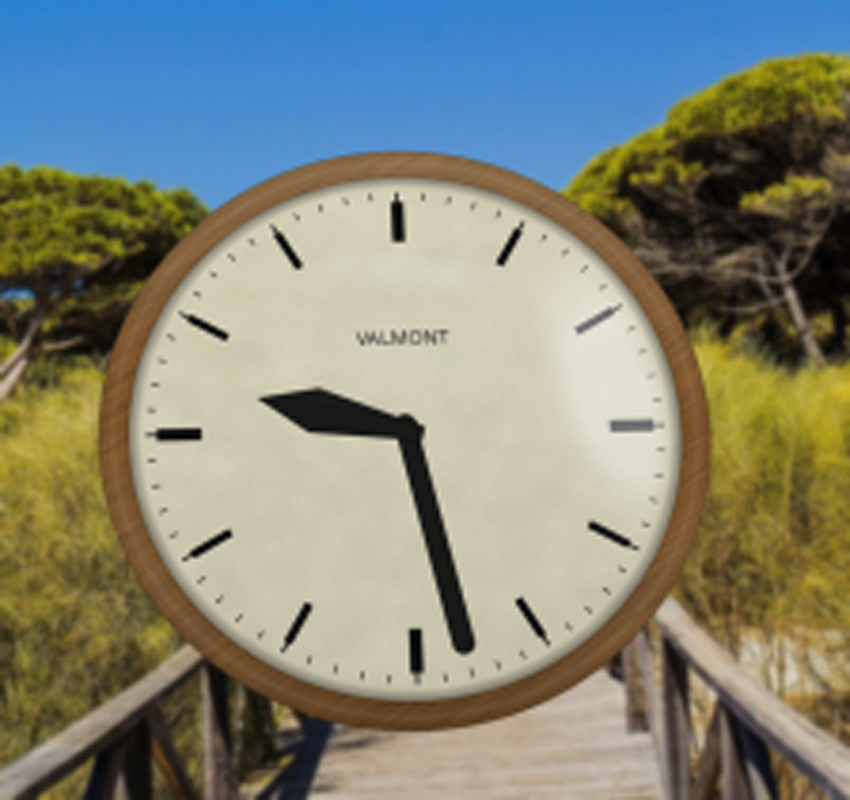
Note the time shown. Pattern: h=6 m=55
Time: h=9 m=28
